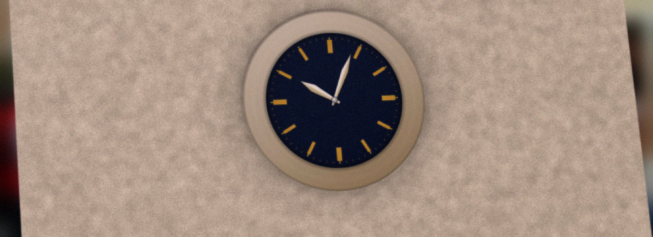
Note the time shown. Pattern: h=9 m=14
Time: h=10 m=4
